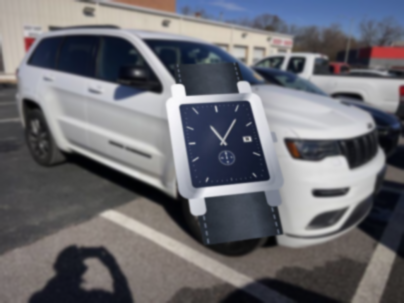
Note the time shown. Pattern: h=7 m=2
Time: h=11 m=6
